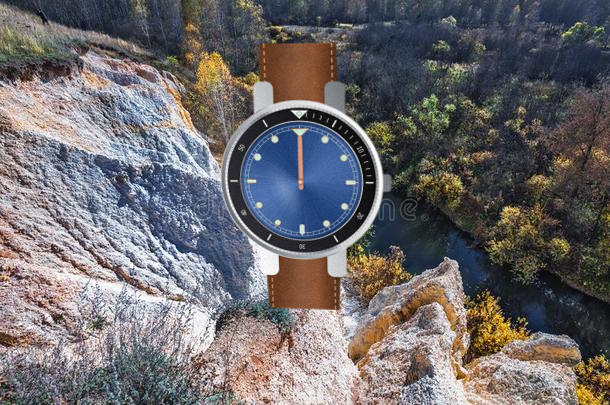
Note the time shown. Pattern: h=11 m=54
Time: h=12 m=0
